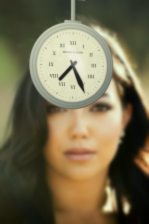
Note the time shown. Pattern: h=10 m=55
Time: h=7 m=26
